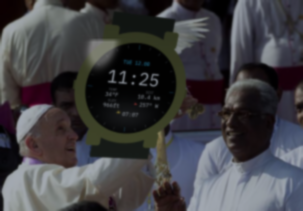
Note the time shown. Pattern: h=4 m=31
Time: h=11 m=25
